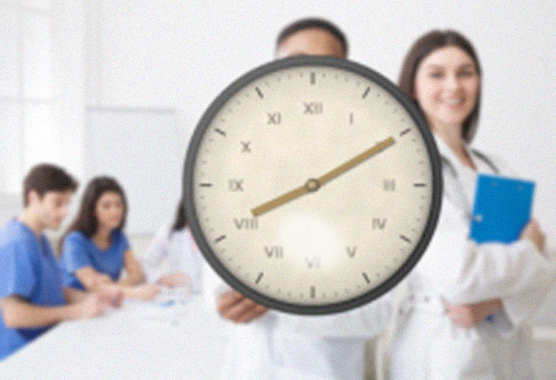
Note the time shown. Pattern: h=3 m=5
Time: h=8 m=10
